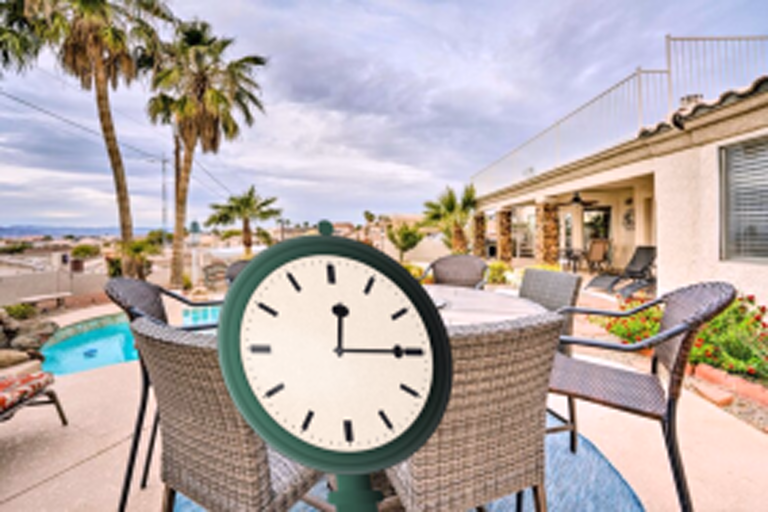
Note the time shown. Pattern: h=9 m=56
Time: h=12 m=15
